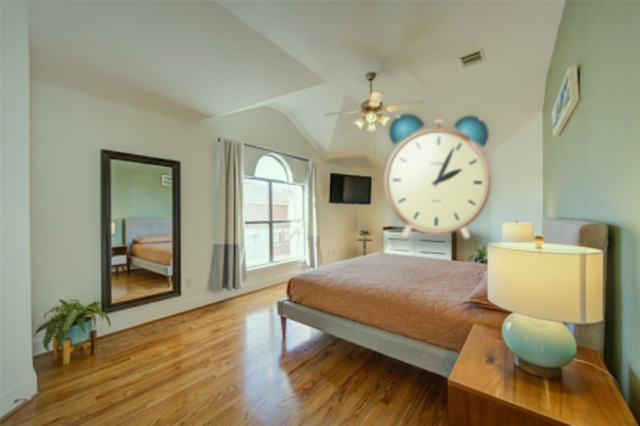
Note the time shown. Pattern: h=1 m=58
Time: h=2 m=4
